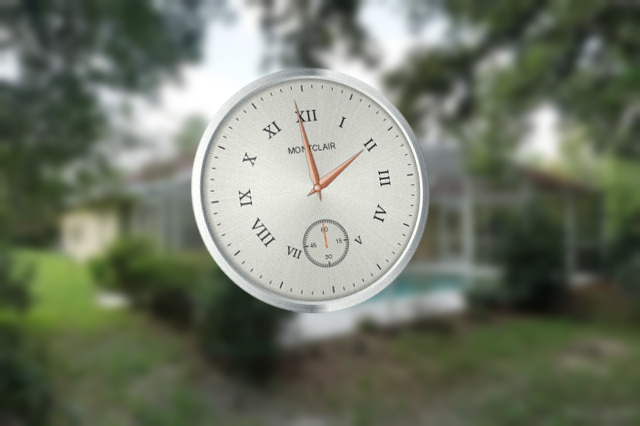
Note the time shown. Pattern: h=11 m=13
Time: h=1 m=59
